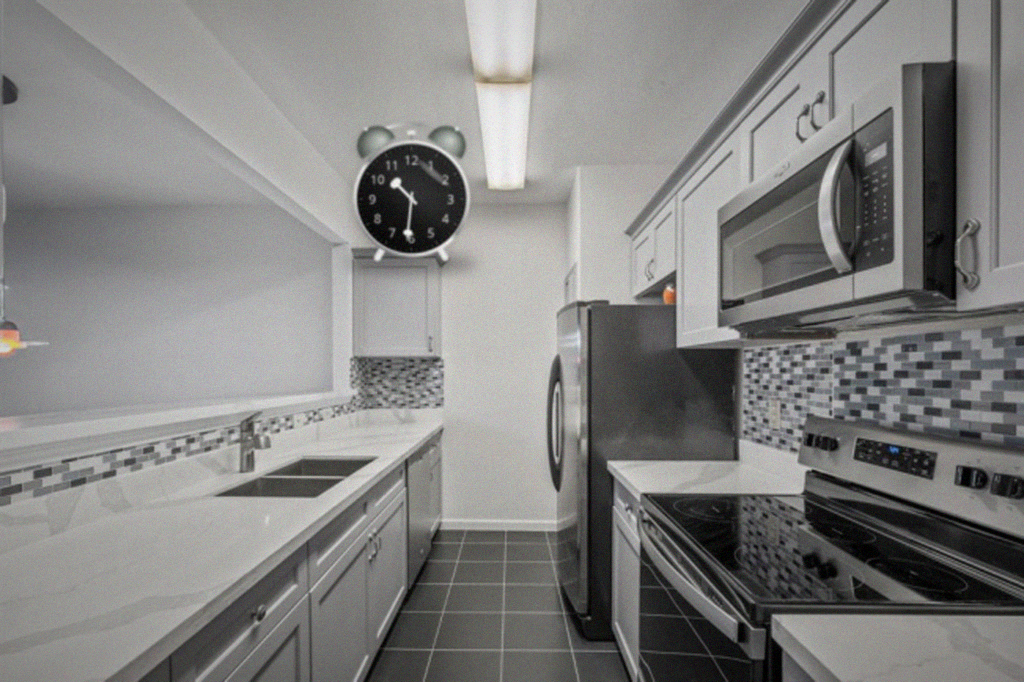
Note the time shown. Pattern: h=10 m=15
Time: h=10 m=31
